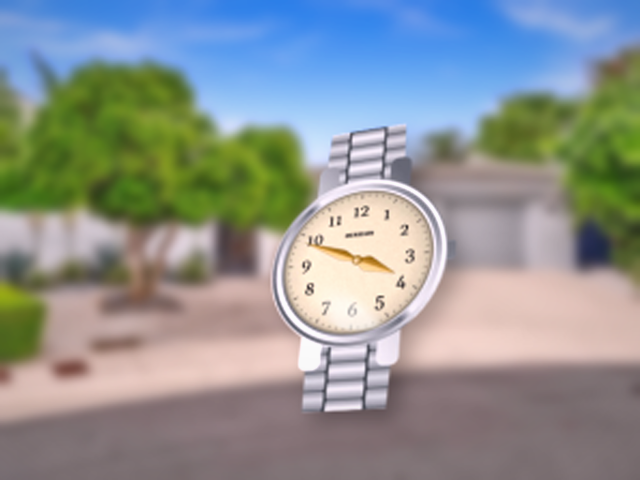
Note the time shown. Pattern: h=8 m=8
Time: h=3 m=49
